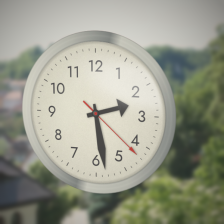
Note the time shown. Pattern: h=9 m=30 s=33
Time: h=2 m=28 s=22
